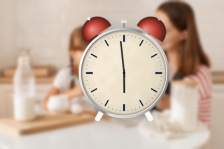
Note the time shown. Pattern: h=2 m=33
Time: h=5 m=59
